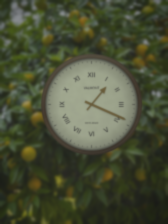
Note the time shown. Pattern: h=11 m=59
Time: h=1 m=19
